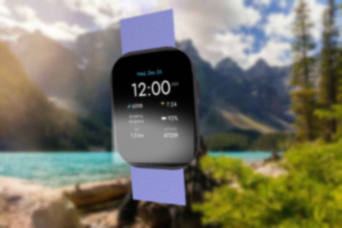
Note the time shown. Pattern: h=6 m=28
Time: h=12 m=0
